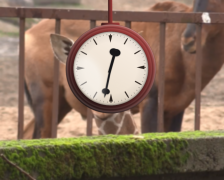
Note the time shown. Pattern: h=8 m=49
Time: h=12 m=32
